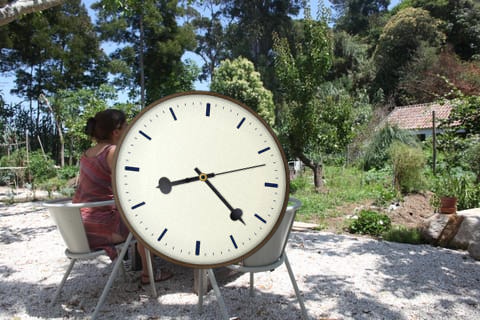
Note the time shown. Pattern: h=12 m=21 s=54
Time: h=8 m=22 s=12
